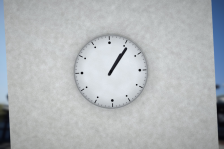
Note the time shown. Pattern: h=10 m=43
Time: h=1 m=6
